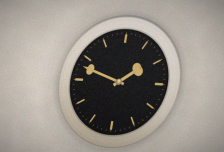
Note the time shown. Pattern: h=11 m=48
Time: h=1 m=48
